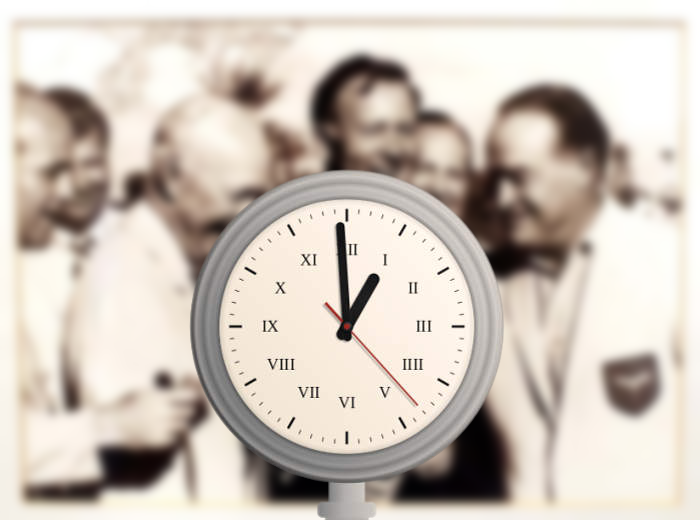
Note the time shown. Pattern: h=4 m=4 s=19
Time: h=12 m=59 s=23
